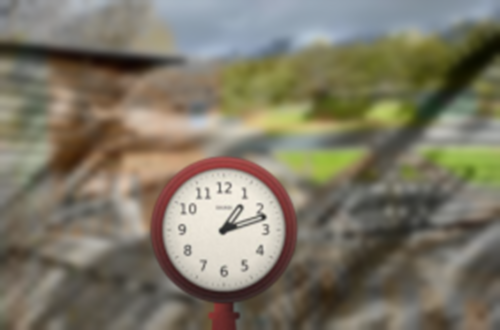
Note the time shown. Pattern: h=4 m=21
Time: h=1 m=12
